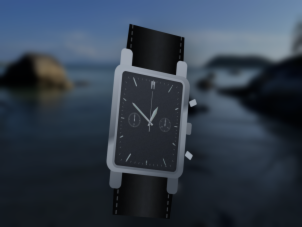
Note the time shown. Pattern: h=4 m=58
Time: h=12 m=51
